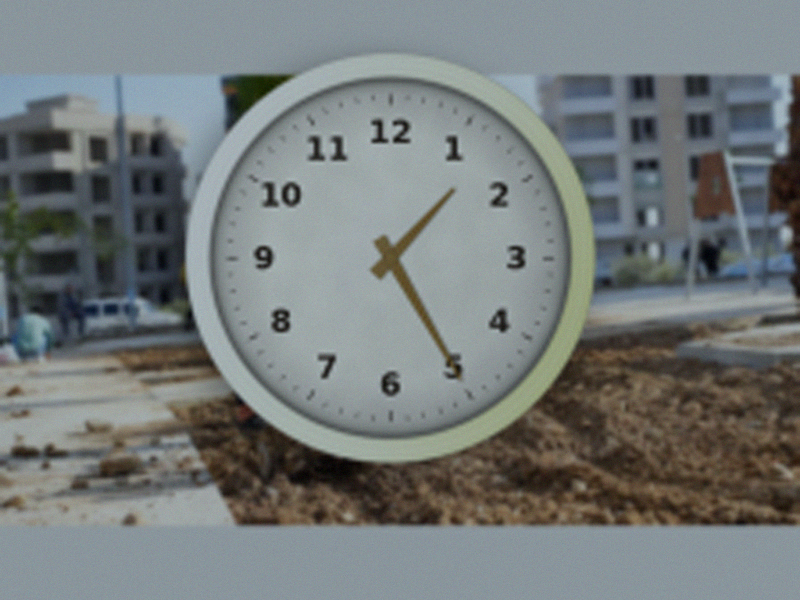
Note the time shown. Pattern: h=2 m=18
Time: h=1 m=25
